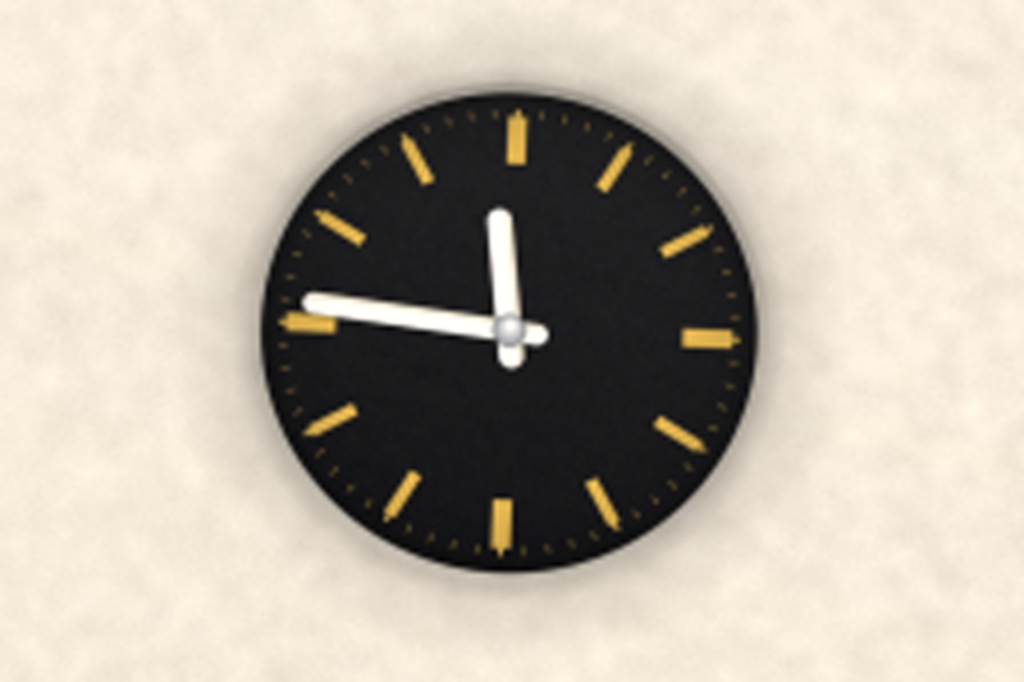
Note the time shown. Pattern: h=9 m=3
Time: h=11 m=46
